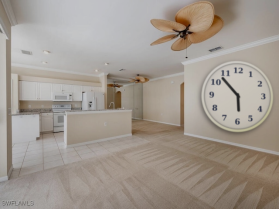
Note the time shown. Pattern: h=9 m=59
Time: h=5 m=53
